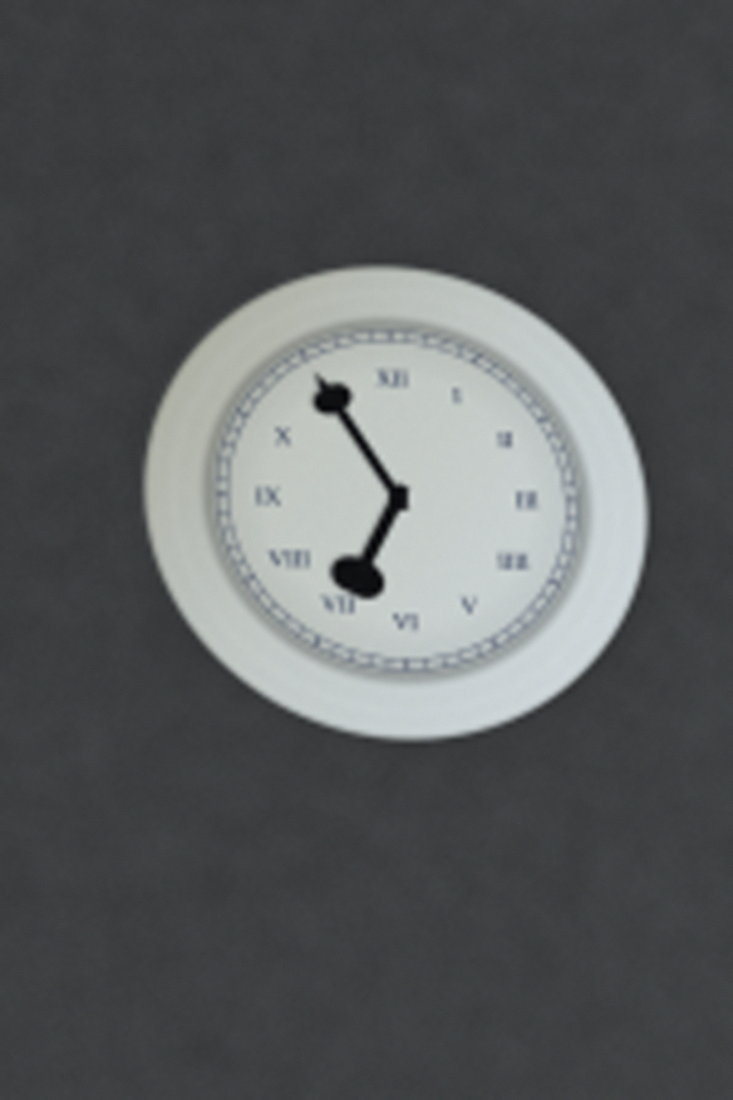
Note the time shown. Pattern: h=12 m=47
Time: h=6 m=55
